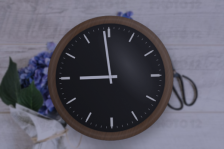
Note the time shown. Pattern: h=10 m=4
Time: h=8 m=59
